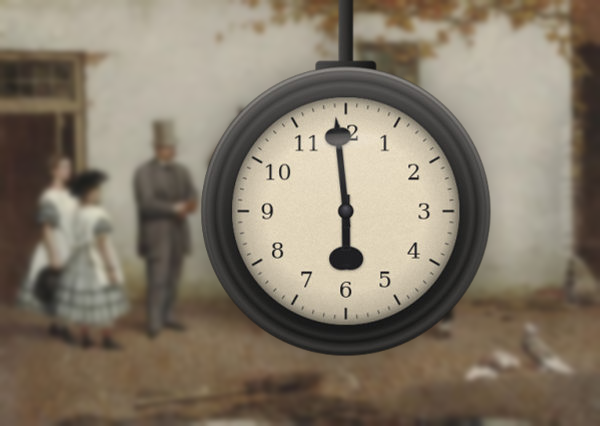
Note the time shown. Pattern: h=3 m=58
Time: h=5 m=59
